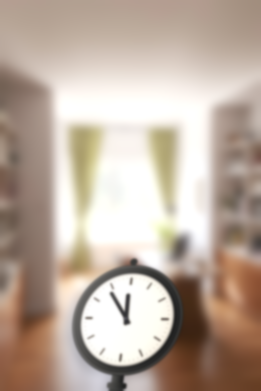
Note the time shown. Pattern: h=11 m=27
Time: h=11 m=54
